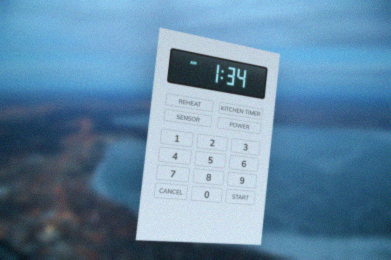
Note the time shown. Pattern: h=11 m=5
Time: h=1 m=34
